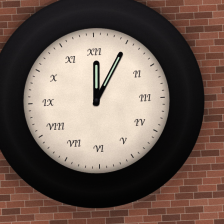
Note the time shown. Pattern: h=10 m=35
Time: h=12 m=5
